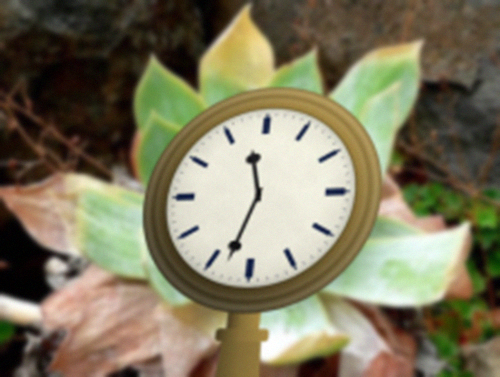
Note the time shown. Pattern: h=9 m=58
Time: h=11 m=33
